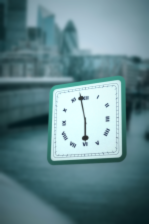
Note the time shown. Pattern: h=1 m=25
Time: h=5 m=58
